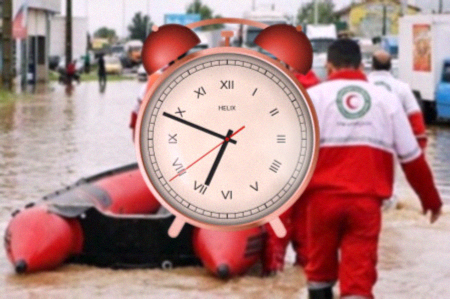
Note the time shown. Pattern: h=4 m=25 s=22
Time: h=6 m=48 s=39
